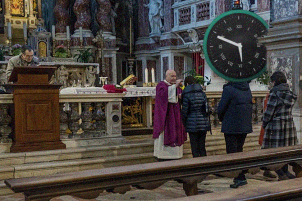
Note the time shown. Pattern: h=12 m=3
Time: h=5 m=49
